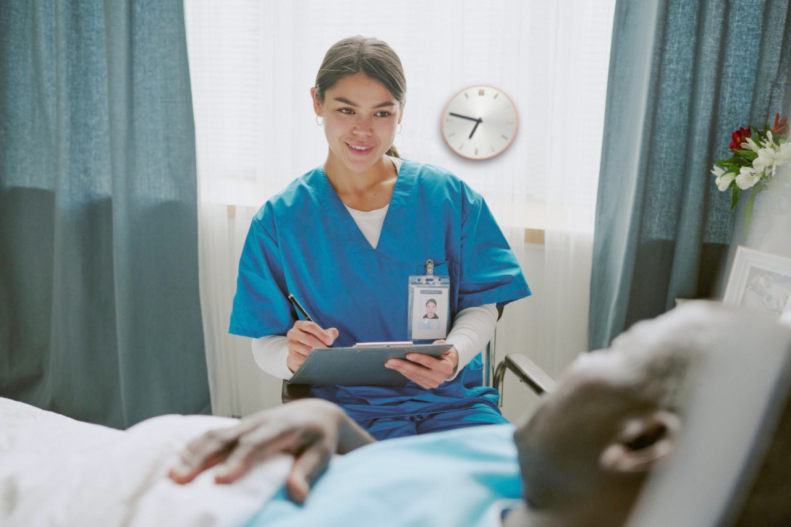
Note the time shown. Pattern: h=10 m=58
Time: h=6 m=47
